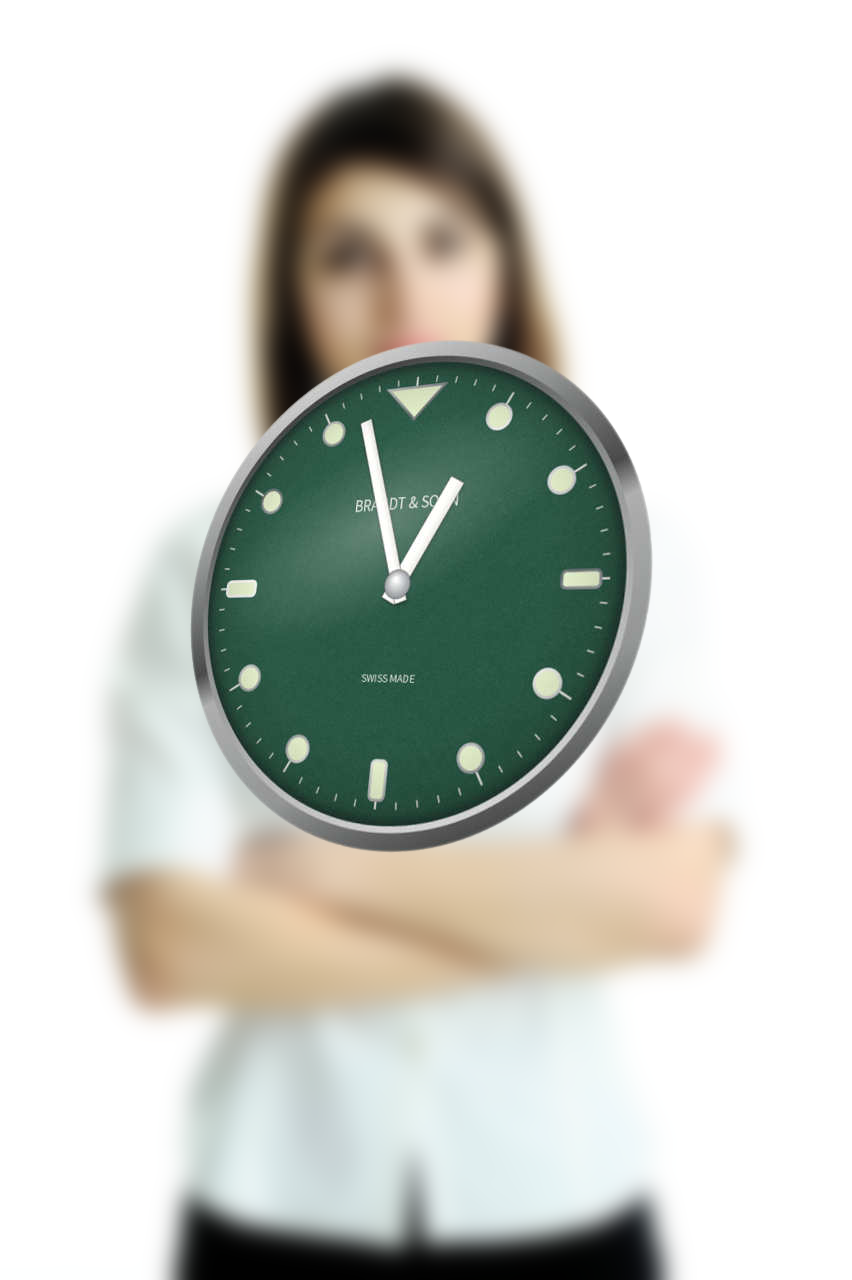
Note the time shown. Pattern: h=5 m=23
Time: h=12 m=57
